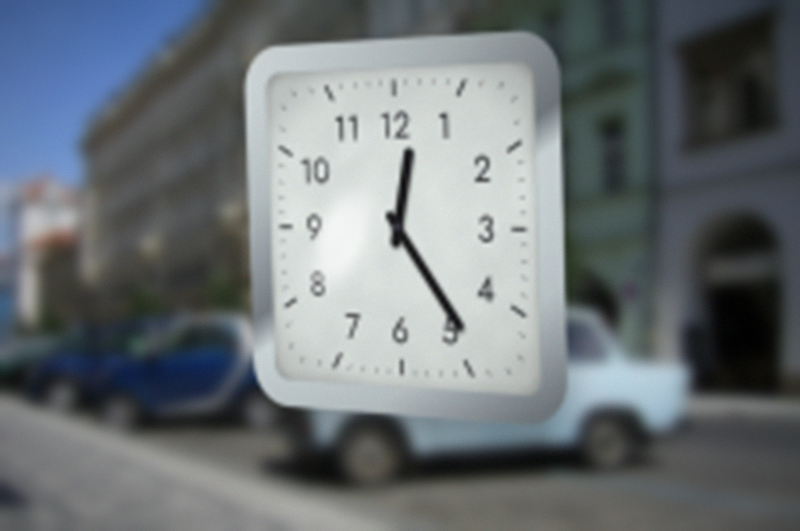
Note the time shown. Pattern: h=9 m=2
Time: h=12 m=24
